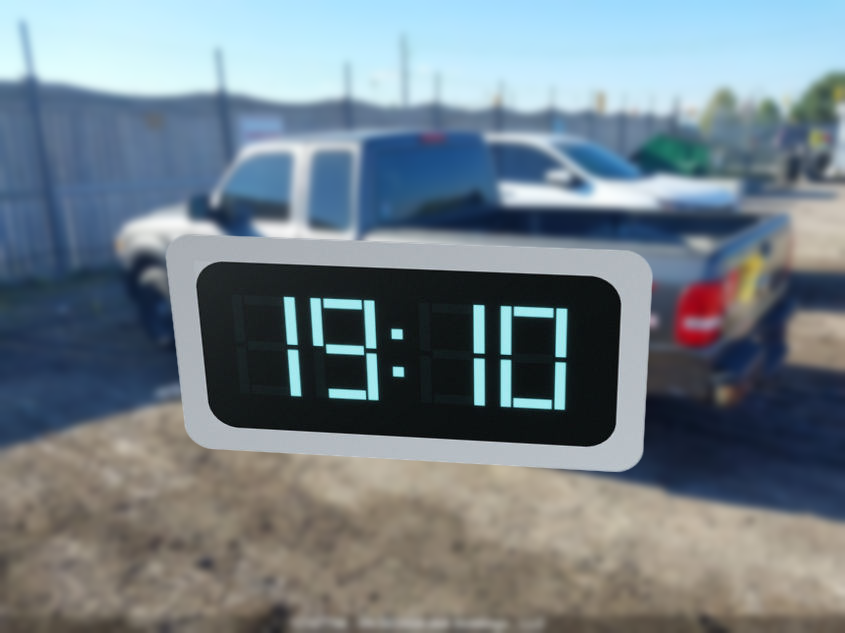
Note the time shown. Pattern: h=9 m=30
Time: h=19 m=10
